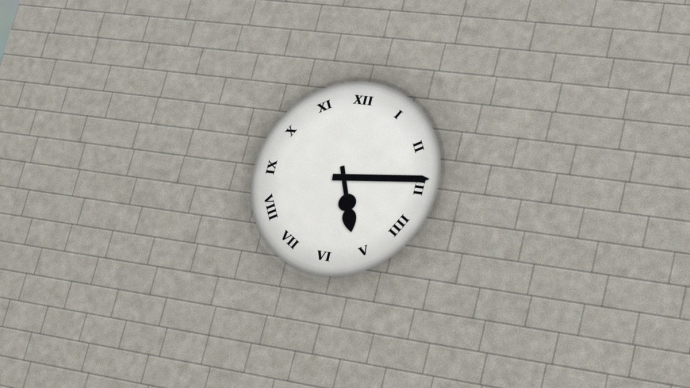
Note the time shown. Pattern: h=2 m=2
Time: h=5 m=14
